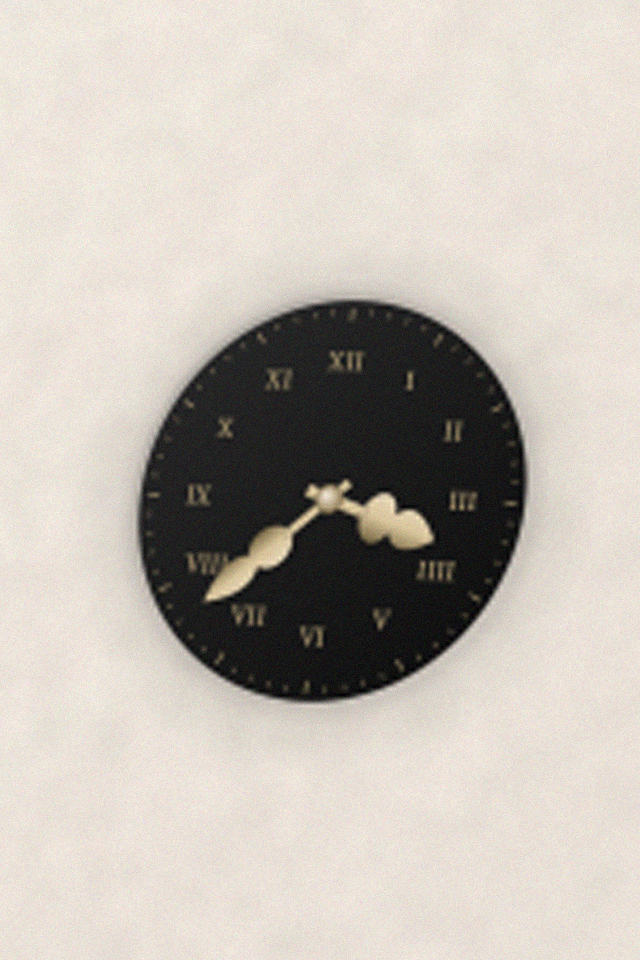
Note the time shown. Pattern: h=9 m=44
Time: h=3 m=38
